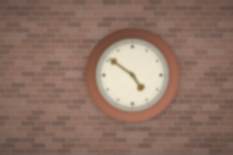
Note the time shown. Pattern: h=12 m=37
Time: h=4 m=51
